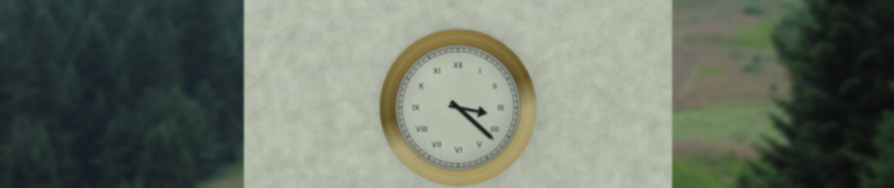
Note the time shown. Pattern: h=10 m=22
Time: h=3 m=22
